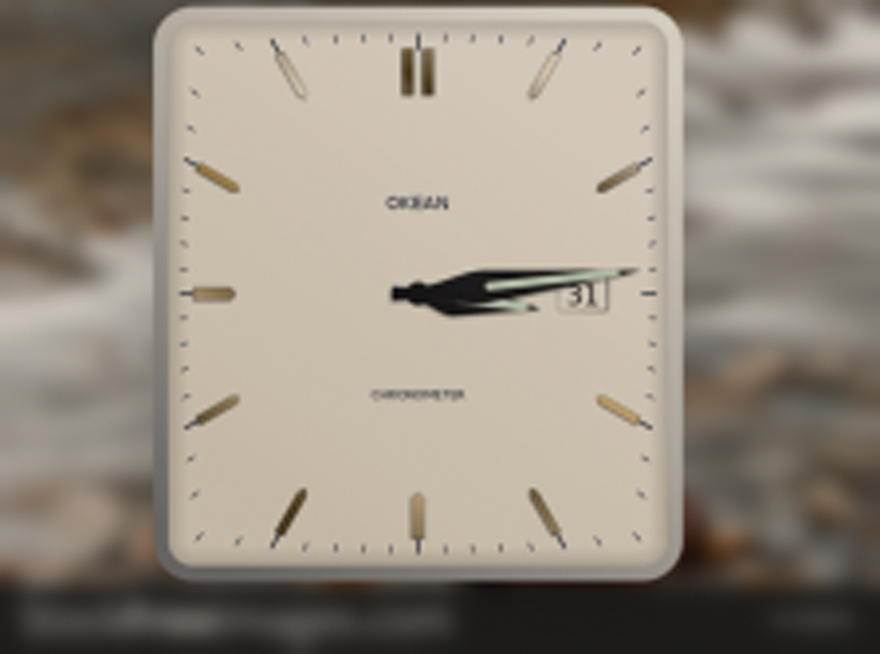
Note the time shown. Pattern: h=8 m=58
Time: h=3 m=14
